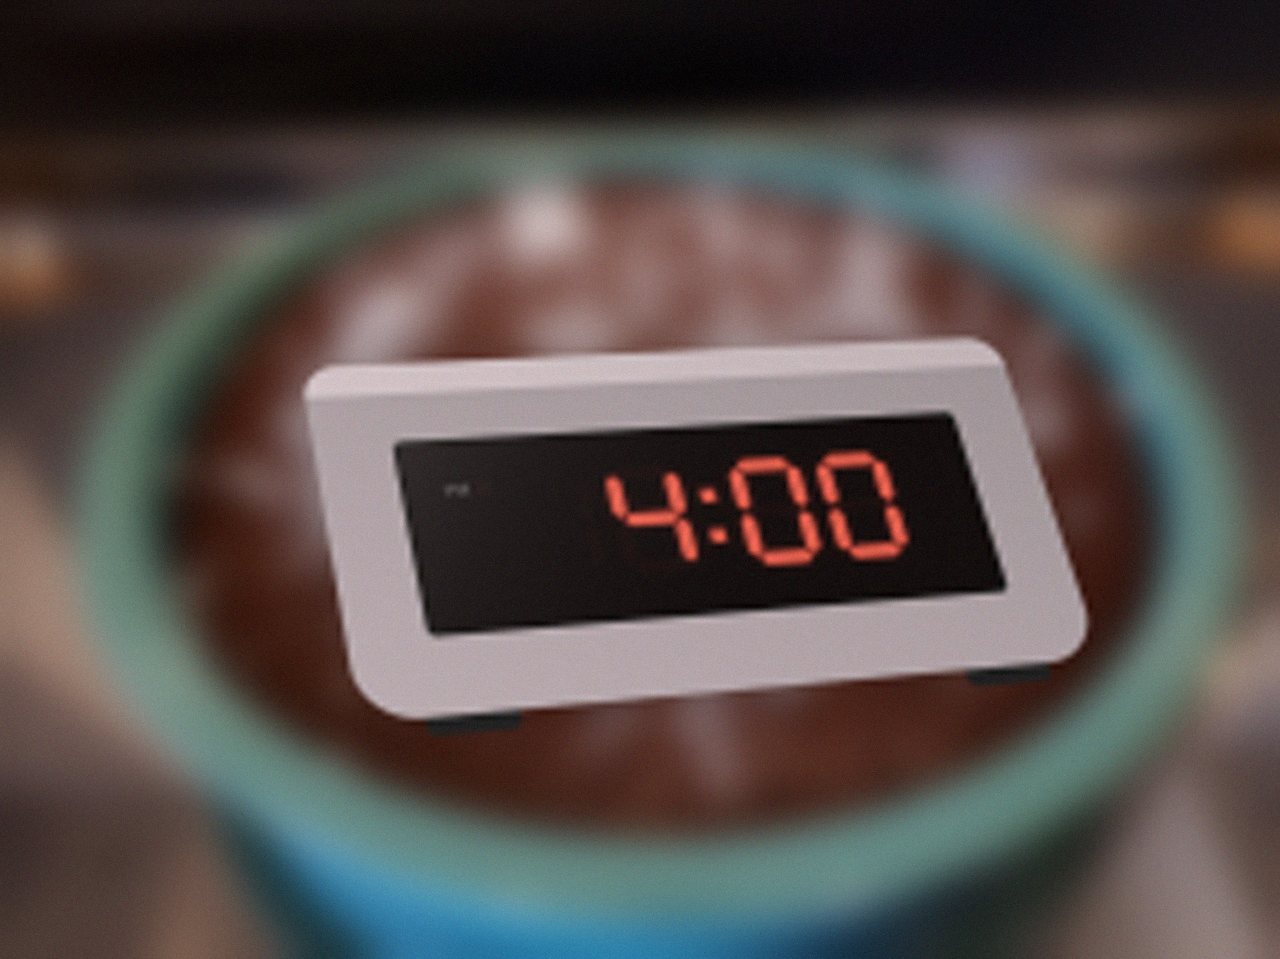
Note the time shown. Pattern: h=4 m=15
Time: h=4 m=0
